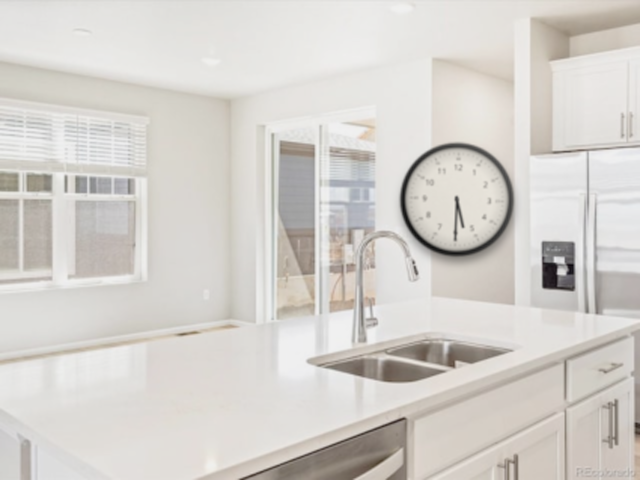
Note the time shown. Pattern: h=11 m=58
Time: h=5 m=30
